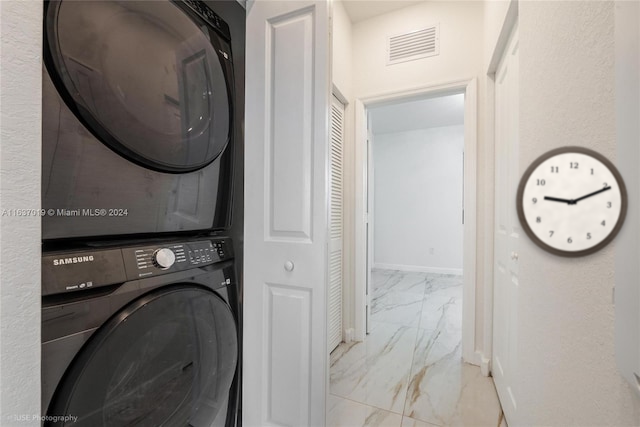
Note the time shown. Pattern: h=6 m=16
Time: h=9 m=11
